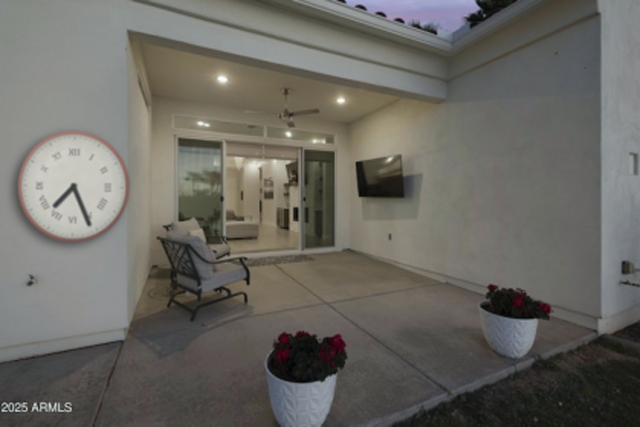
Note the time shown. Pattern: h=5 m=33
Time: h=7 m=26
